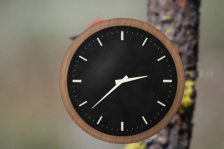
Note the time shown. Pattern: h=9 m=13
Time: h=2 m=38
